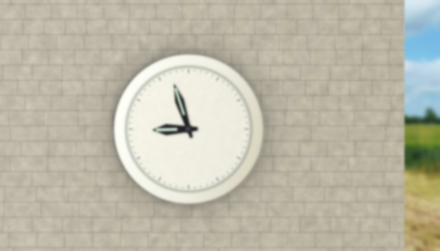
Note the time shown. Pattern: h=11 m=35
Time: h=8 m=57
